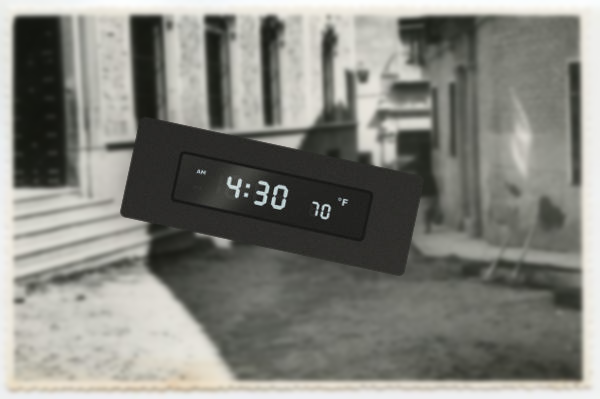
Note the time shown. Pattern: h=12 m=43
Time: h=4 m=30
